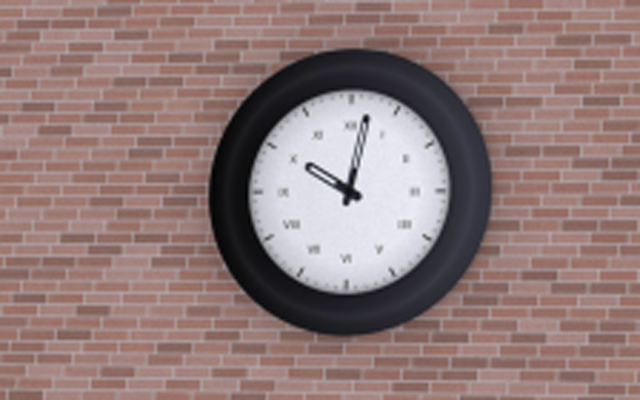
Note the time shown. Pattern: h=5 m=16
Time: h=10 m=2
